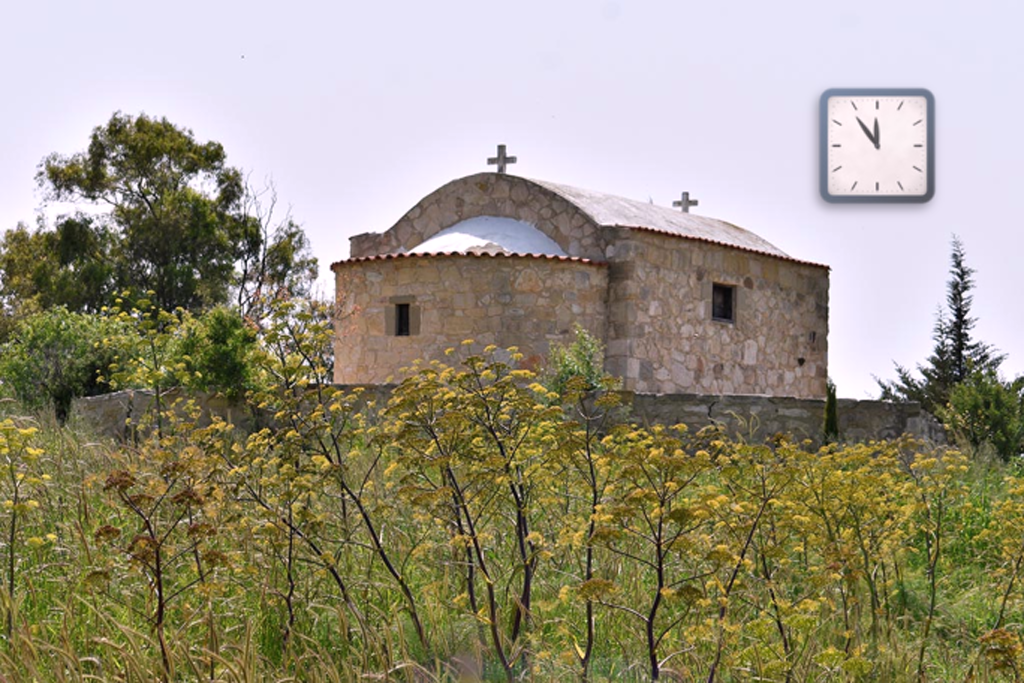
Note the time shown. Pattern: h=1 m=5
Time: h=11 m=54
